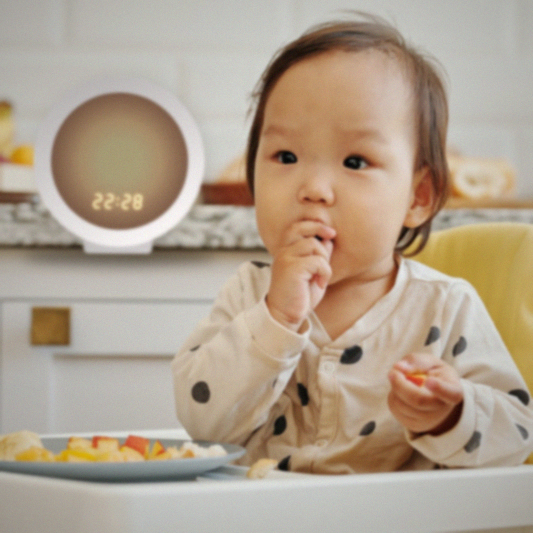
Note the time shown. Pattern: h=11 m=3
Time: h=22 m=28
